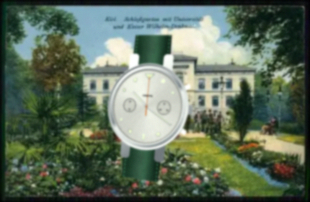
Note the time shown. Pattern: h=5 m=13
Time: h=10 m=20
